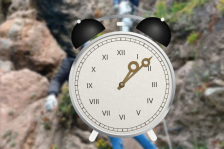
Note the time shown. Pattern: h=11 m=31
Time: h=1 m=8
